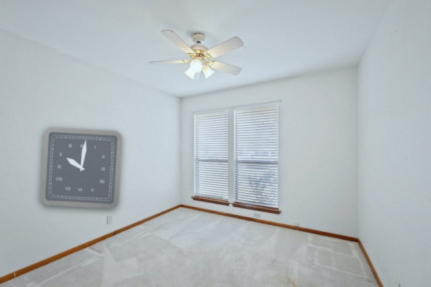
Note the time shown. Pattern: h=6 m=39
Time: h=10 m=1
